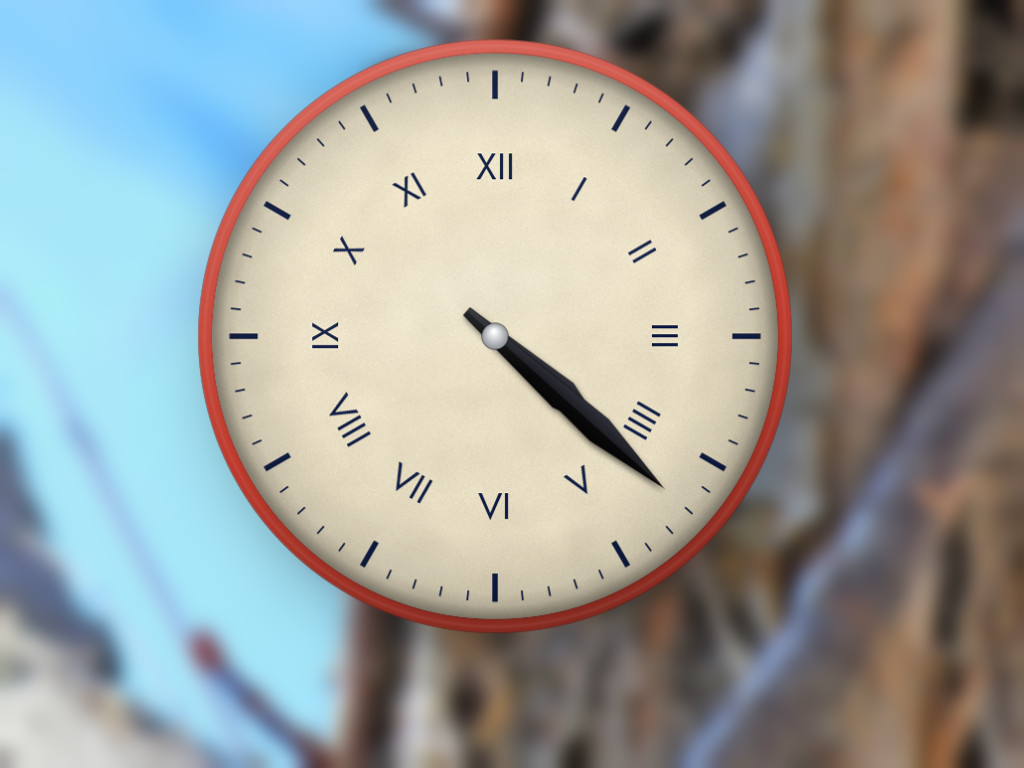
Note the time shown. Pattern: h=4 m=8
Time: h=4 m=22
